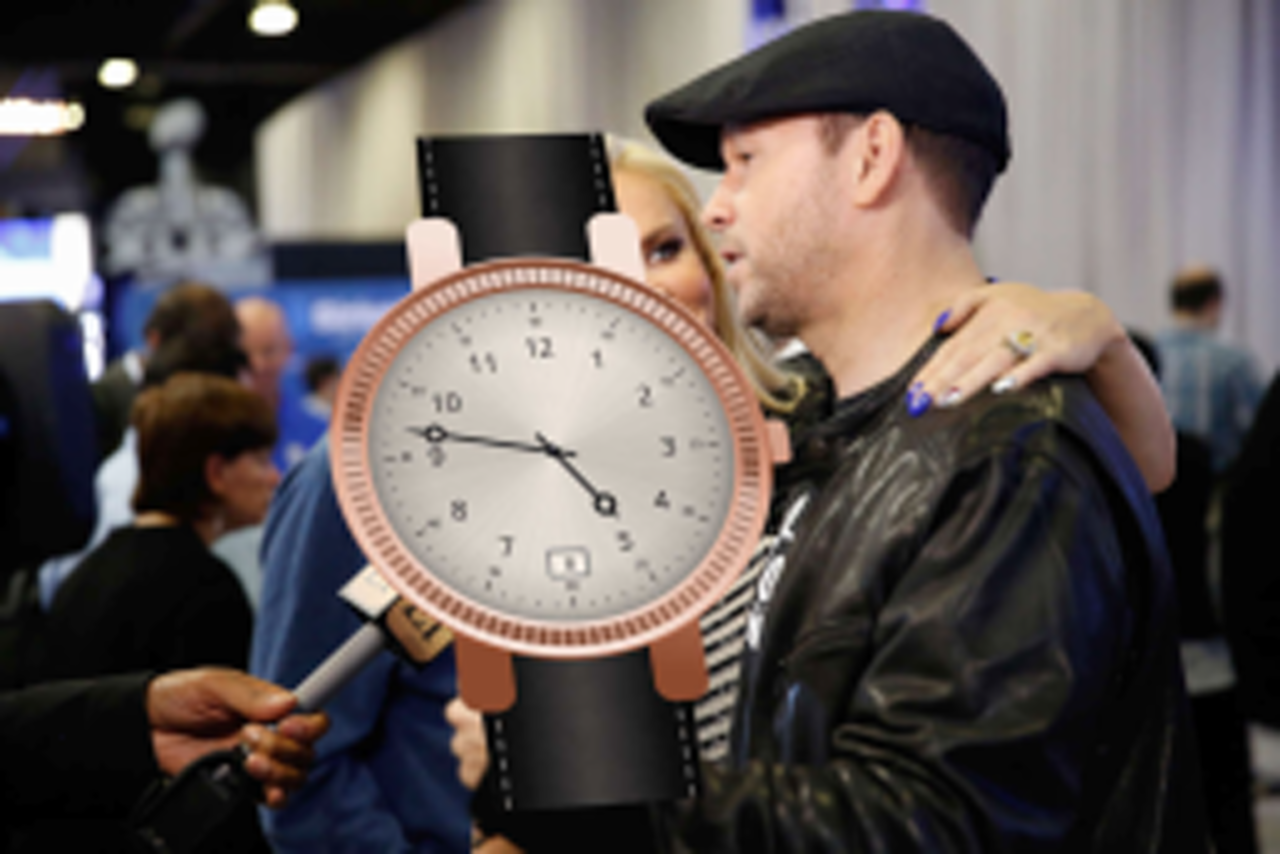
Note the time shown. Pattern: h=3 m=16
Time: h=4 m=47
